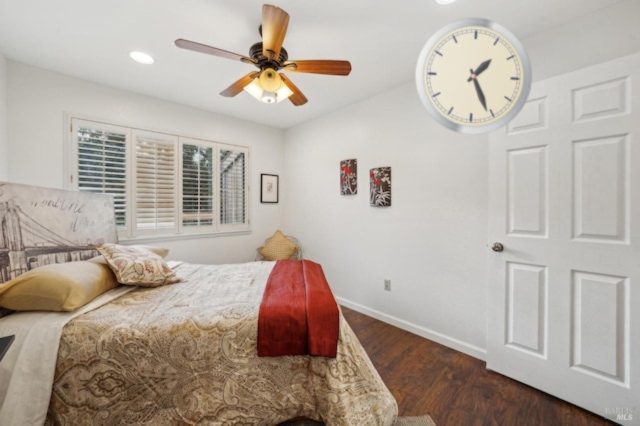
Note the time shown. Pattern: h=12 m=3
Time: h=1 m=26
